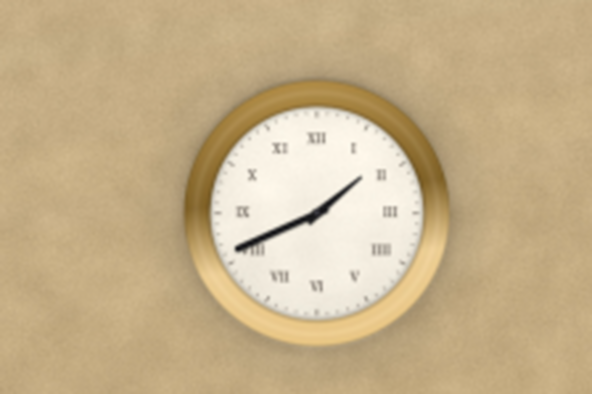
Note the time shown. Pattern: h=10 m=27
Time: h=1 m=41
